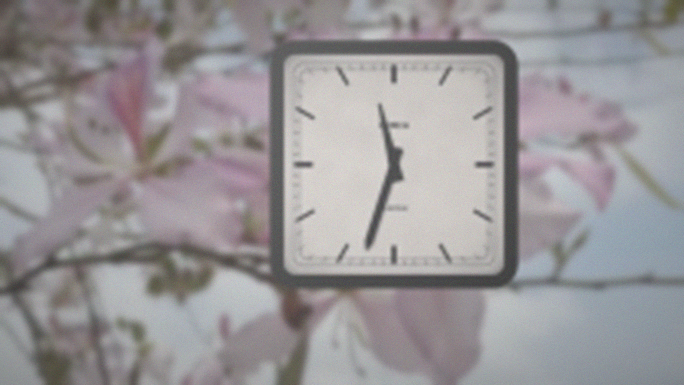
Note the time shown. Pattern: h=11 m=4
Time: h=11 m=33
